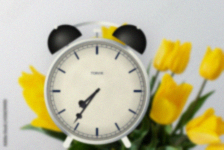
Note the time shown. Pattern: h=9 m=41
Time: h=7 m=36
